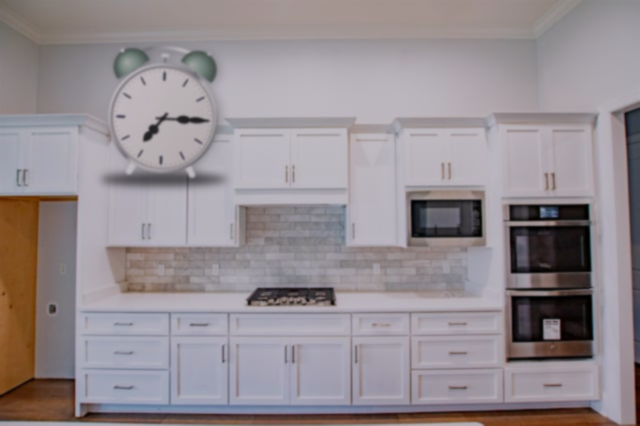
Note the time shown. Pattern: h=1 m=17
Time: h=7 m=15
